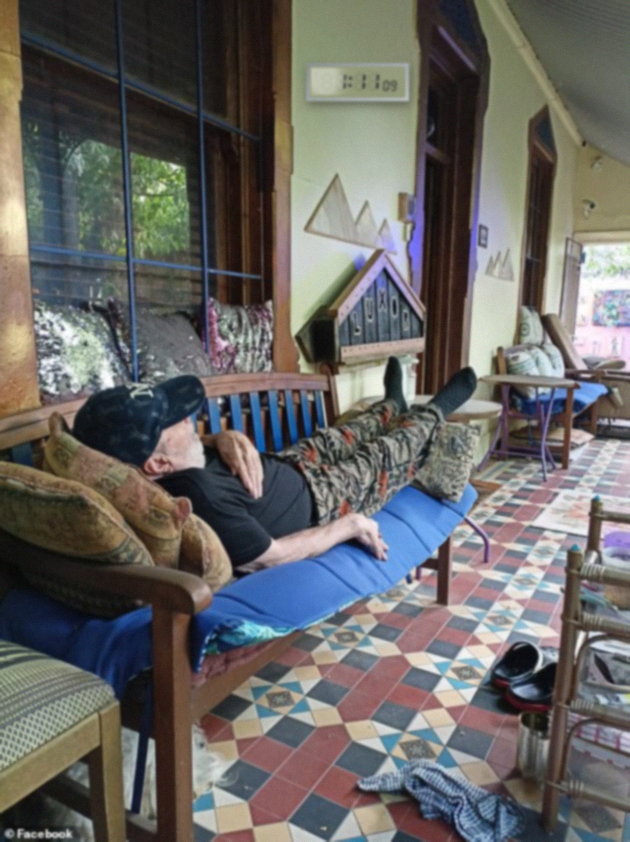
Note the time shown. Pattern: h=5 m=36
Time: h=1 m=11
